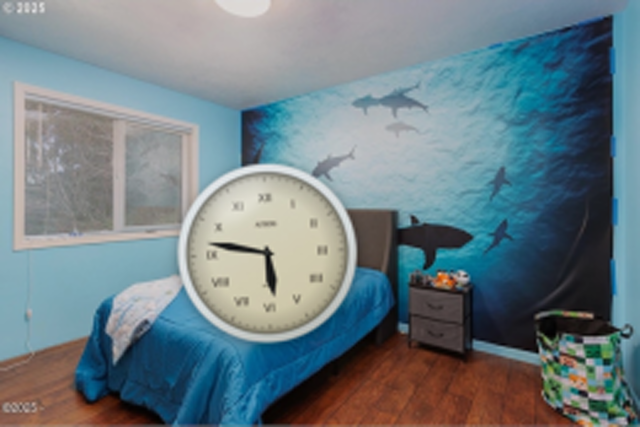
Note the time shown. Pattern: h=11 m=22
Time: h=5 m=47
